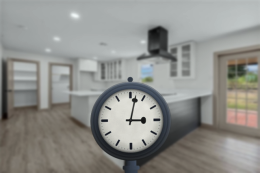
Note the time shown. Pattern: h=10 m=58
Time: h=3 m=2
